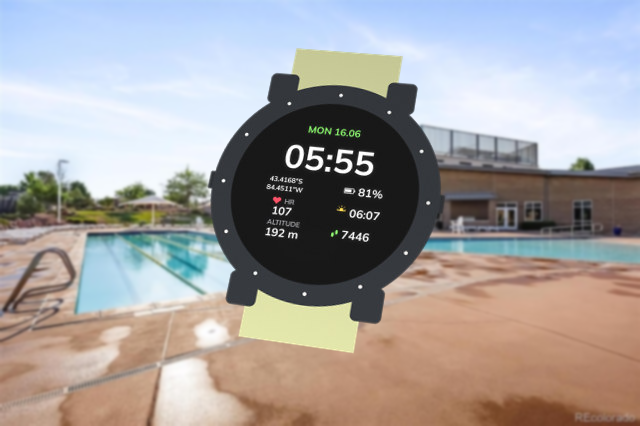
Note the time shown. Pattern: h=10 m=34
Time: h=5 m=55
